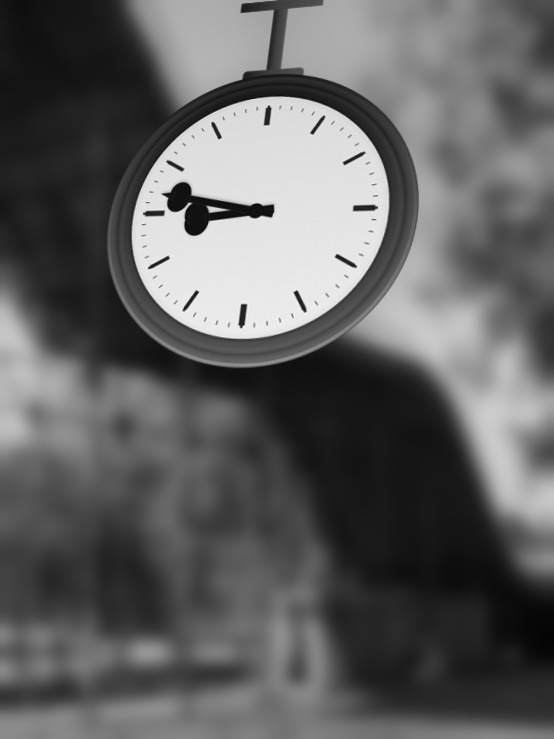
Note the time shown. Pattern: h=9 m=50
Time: h=8 m=47
